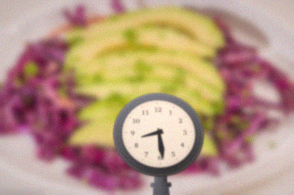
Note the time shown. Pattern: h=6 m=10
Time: h=8 m=29
